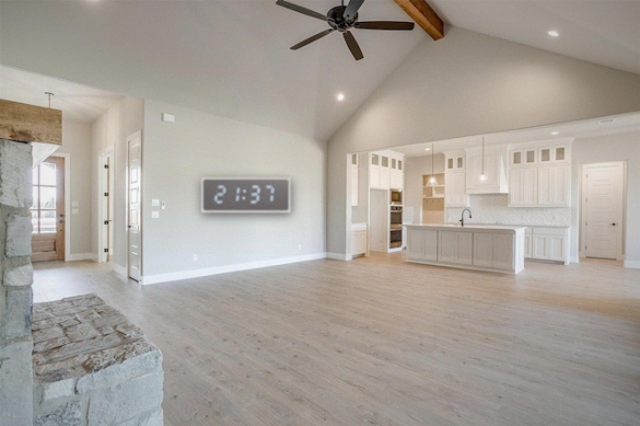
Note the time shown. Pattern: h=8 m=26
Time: h=21 m=37
